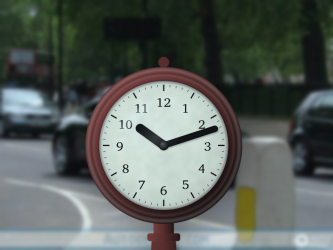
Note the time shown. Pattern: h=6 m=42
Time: h=10 m=12
